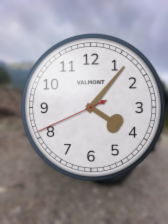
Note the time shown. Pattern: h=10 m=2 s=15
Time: h=4 m=6 s=41
